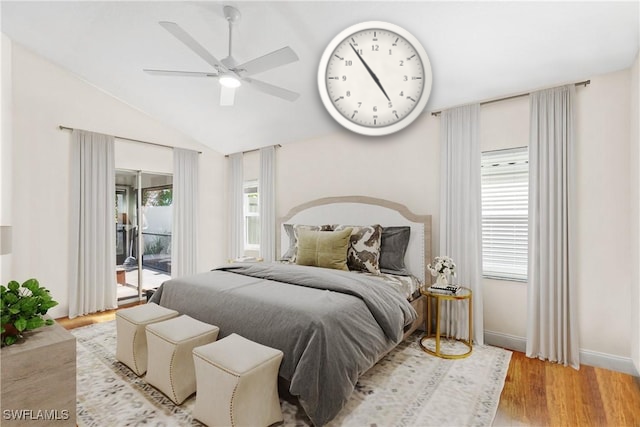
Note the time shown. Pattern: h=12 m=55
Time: h=4 m=54
